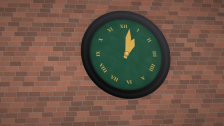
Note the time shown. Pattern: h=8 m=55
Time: h=1 m=2
